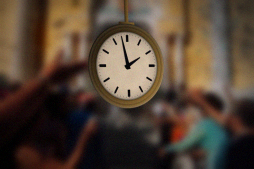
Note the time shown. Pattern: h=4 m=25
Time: h=1 m=58
